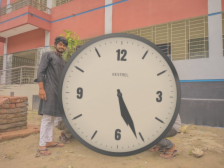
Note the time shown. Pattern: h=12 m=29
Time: h=5 m=26
